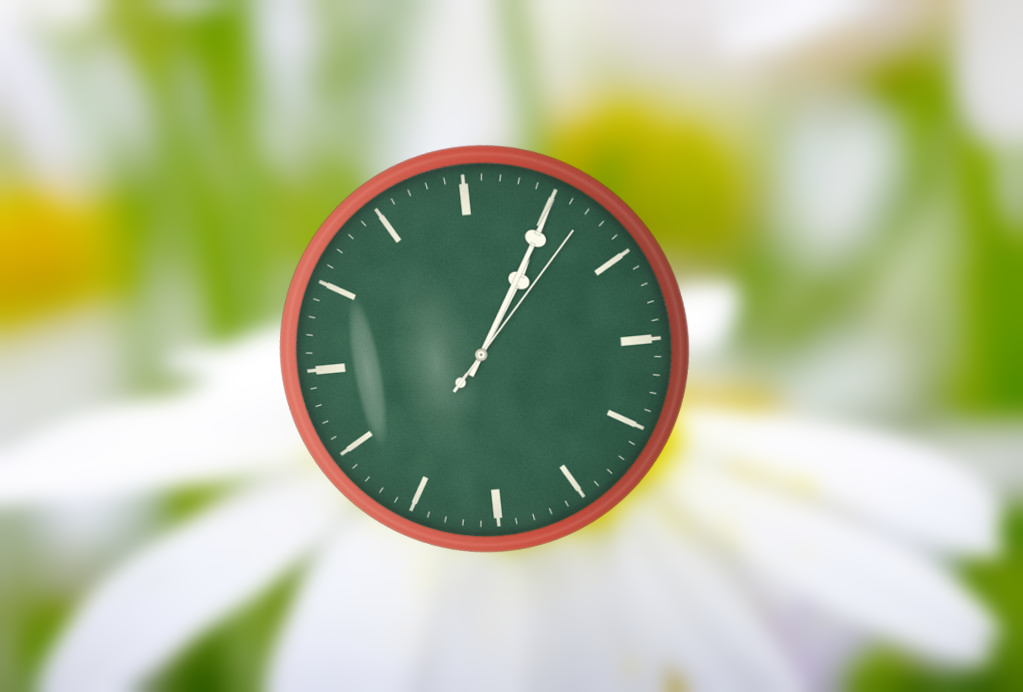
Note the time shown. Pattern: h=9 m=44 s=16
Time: h=1 m=5 s=7
